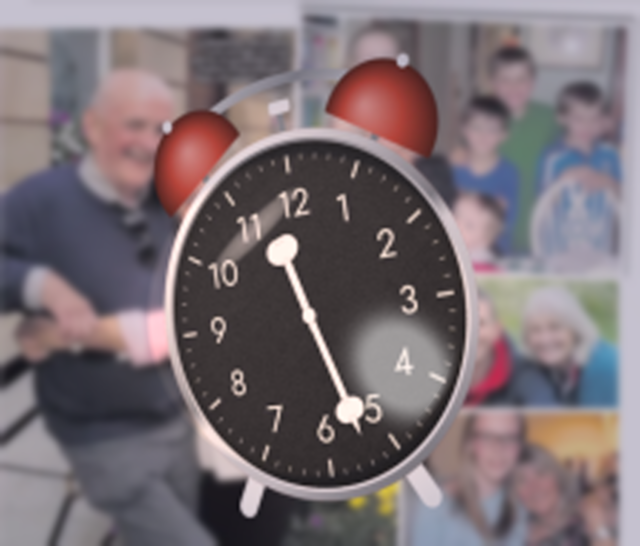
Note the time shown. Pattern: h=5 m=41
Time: h=11 m=27
